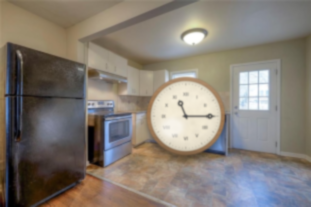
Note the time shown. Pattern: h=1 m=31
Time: h=11 m=15
